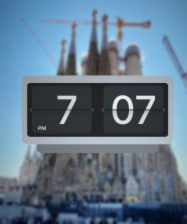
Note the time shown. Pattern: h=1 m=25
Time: h=7 m=7
